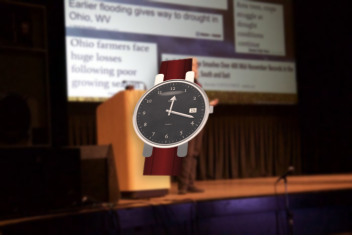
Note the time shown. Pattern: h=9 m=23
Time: h=12 m=18
